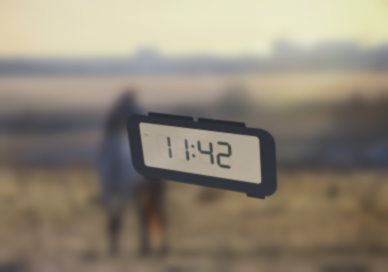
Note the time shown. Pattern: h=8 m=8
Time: h=11 m=42
